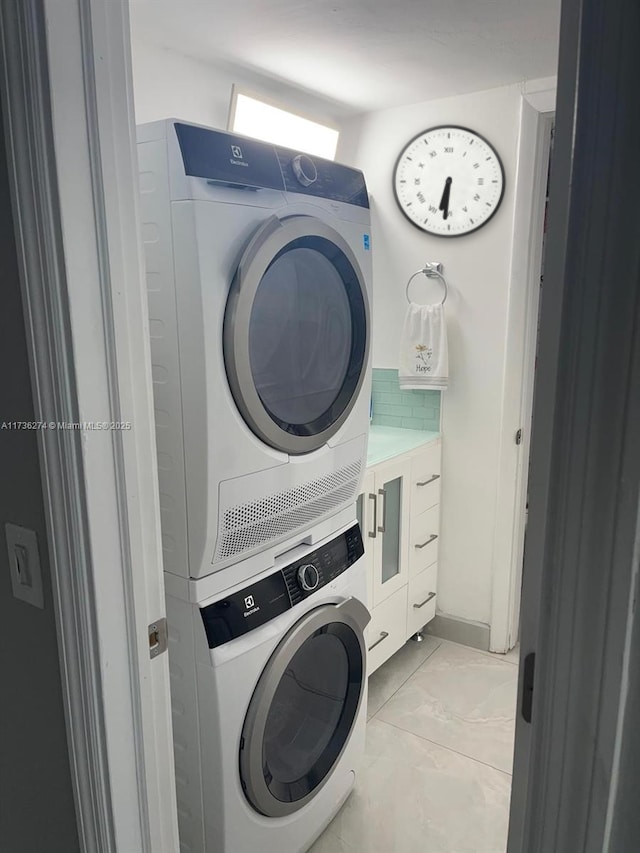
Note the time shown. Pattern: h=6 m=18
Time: h=6 m=31
